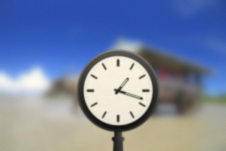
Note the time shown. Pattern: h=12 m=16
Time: h=1 m=18
